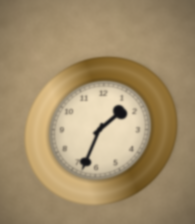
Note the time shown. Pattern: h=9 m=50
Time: h=1 m=33
